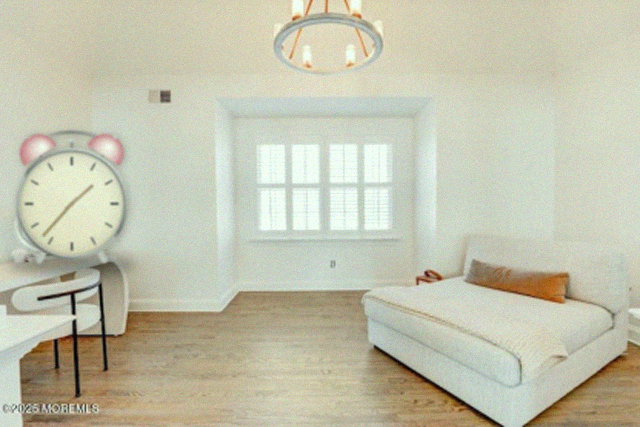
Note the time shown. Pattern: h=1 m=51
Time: h=1 m=37
